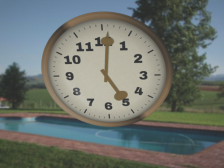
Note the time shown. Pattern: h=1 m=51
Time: h=5 m=1
